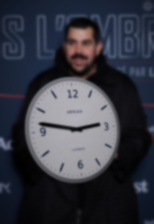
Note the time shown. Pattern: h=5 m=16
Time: h=2 m=47
